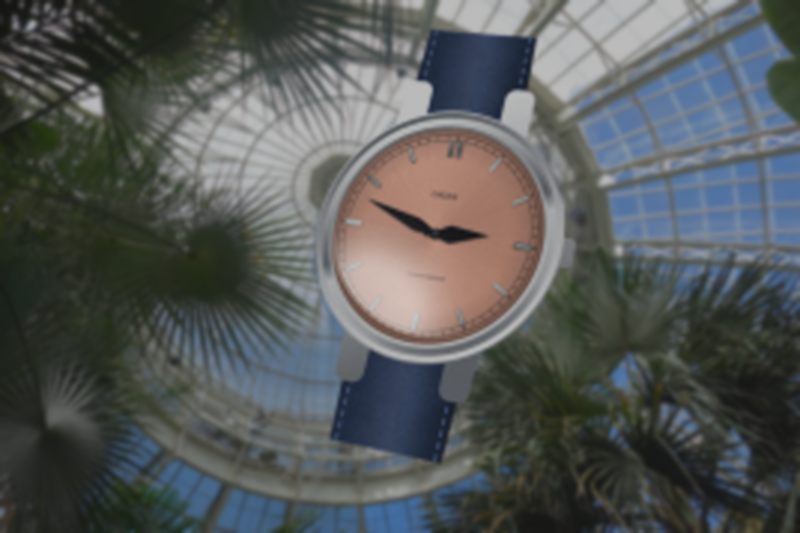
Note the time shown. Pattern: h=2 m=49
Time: h=2 m=48
